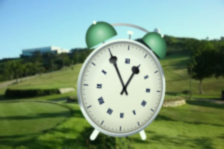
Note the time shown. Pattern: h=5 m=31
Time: h=12 m=55
